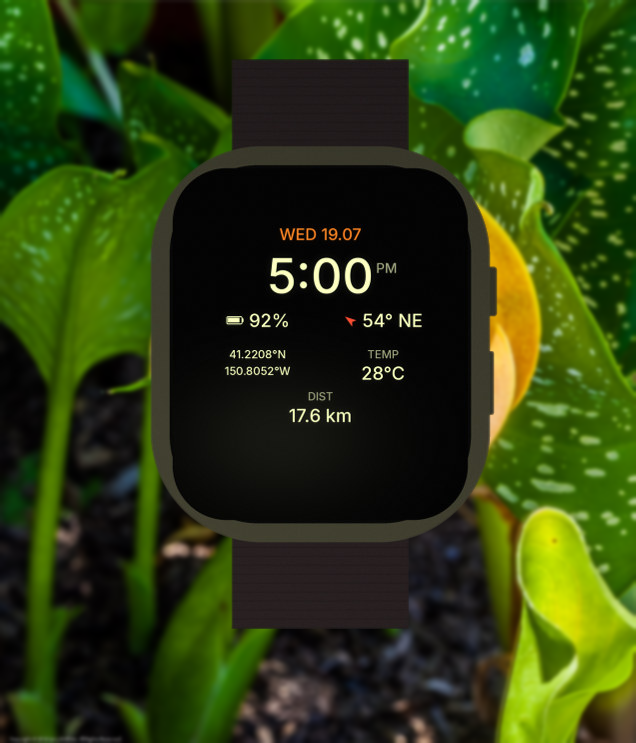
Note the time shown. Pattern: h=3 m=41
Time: h=5 m=0
